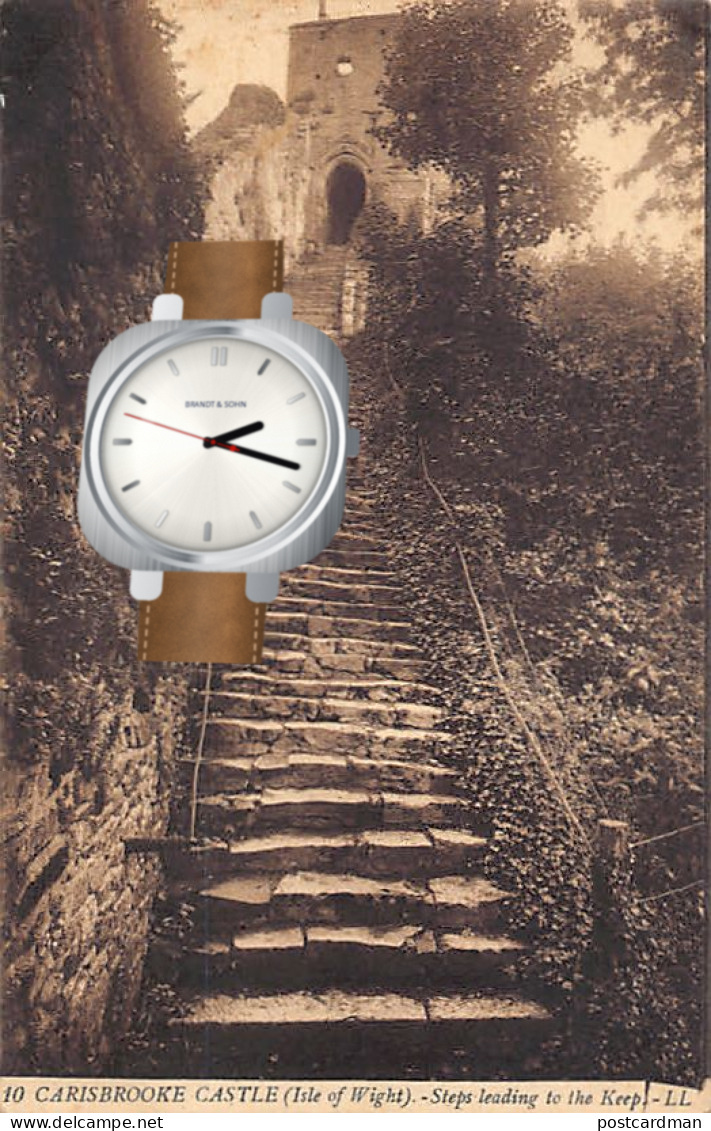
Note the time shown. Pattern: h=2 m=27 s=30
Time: h=2 m=17 s=48
